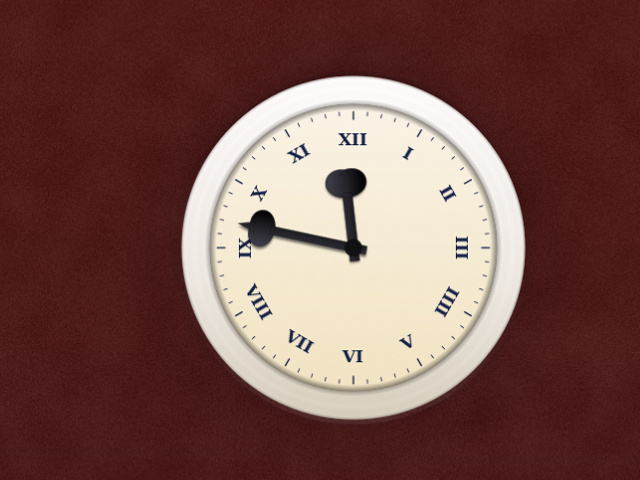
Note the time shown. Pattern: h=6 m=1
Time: h=11 m=47
